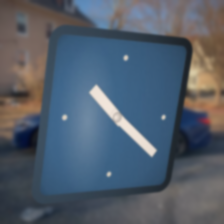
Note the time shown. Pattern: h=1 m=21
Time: h=10 m=21
